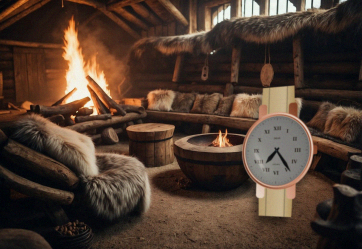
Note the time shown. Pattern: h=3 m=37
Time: h=7 m=24
